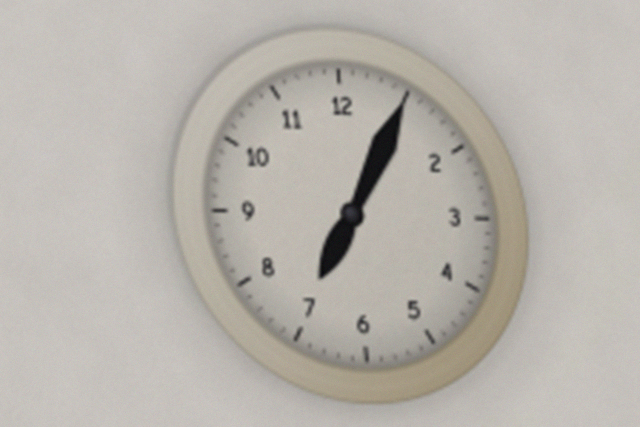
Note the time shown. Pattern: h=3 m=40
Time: h=7 m=5
